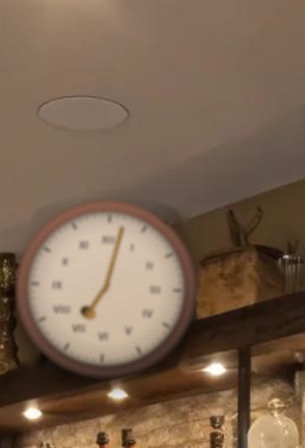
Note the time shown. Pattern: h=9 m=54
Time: h=7 m=2
